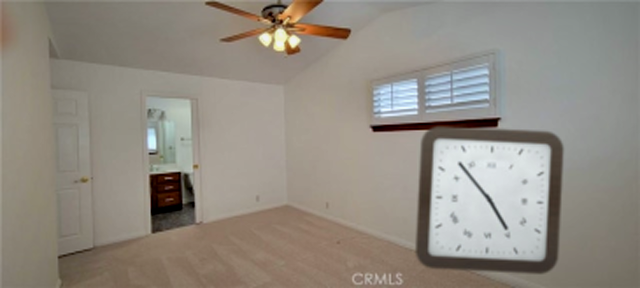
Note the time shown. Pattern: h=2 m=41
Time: h=4 m=53
